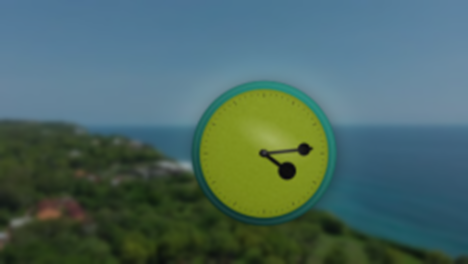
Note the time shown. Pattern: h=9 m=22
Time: h=4 m=14
